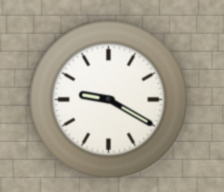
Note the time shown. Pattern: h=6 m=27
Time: h=9 m=20
